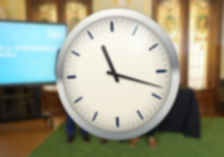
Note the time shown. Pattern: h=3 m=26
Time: h=11 m=18
